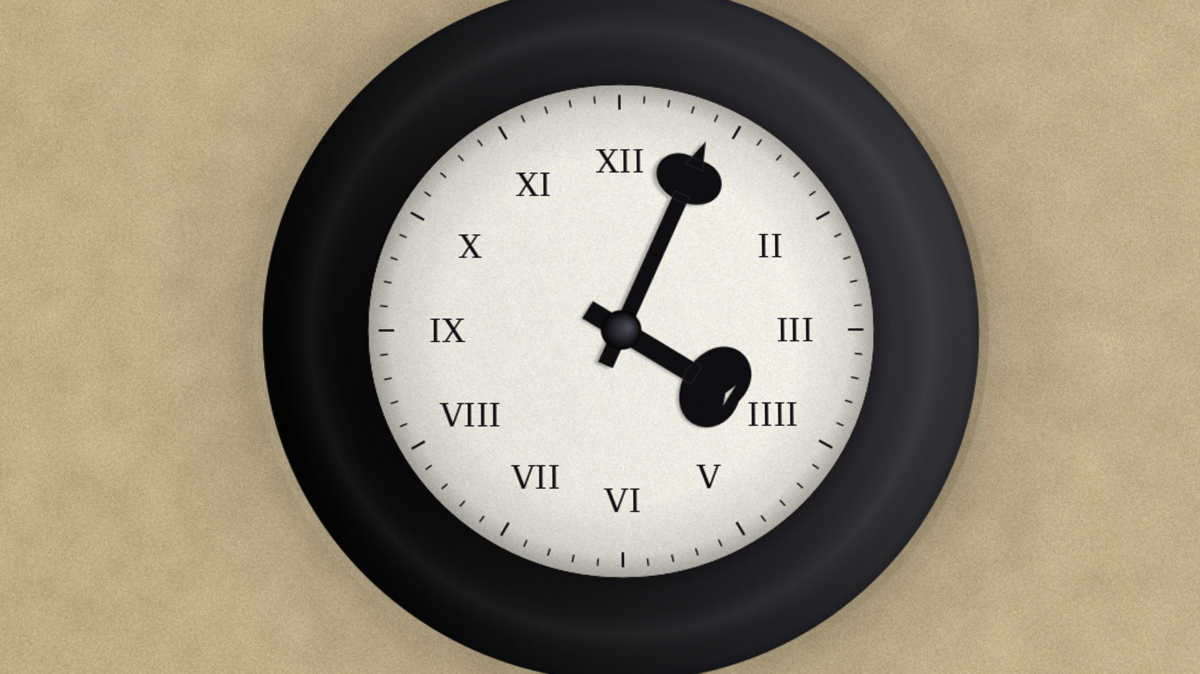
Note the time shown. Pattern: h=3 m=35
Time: h=4 m=4
